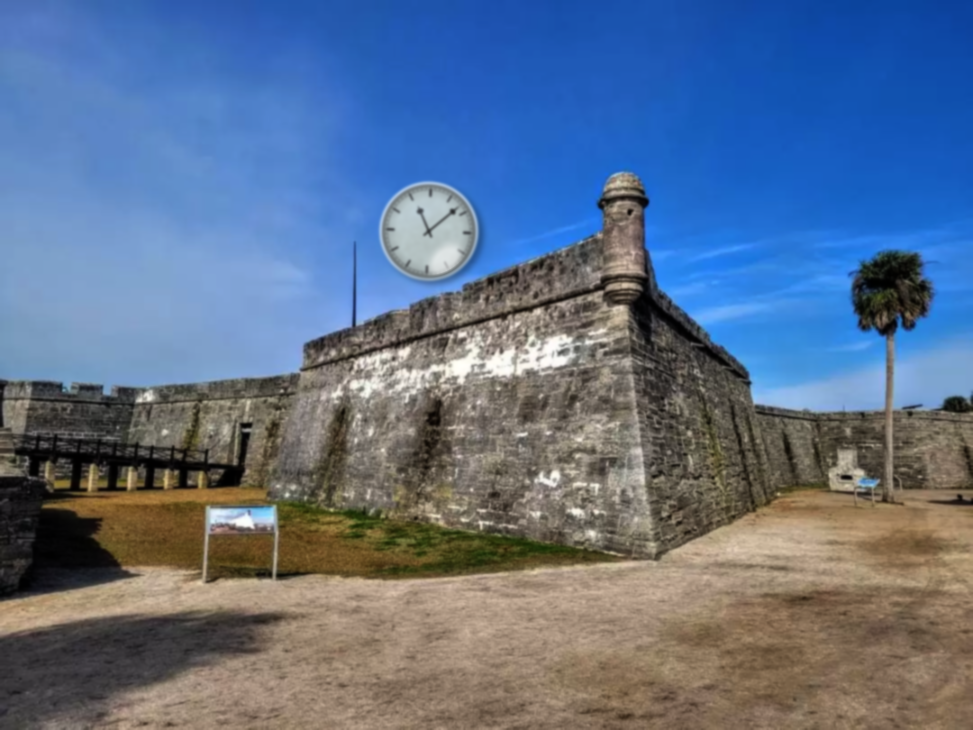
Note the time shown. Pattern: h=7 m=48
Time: h=11 m=8
